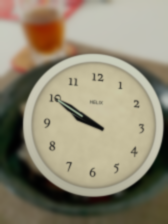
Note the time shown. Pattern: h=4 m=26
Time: h=9 m=50
